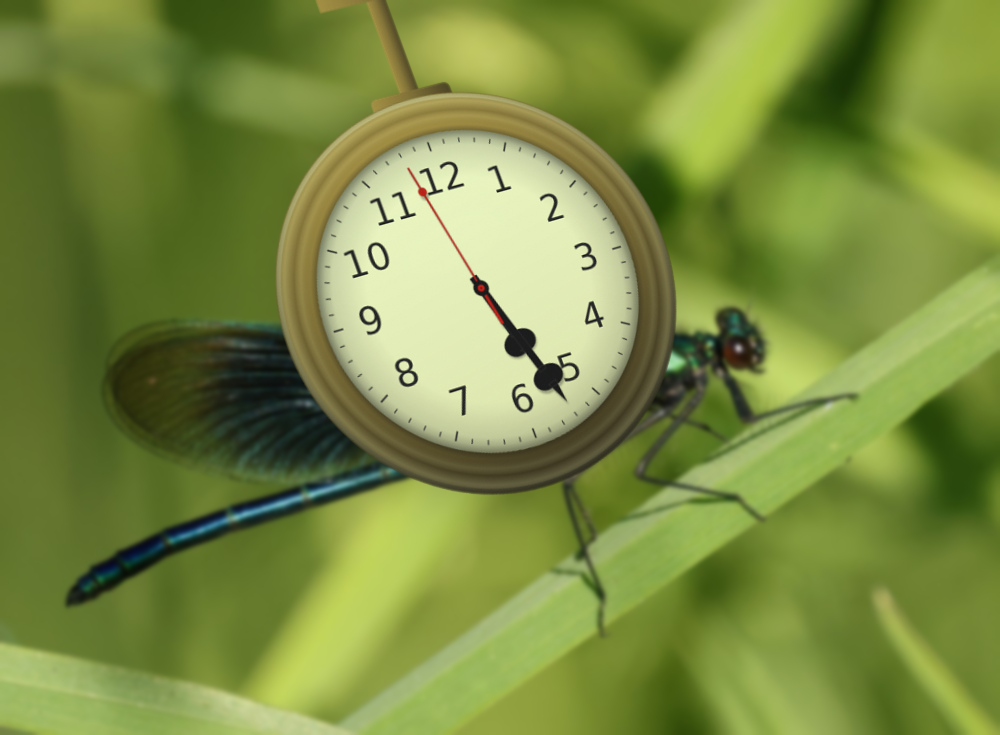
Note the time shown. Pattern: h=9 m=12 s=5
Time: h=5 m=26 s=58
